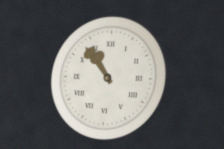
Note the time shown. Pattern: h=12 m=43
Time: h=10 m=53
